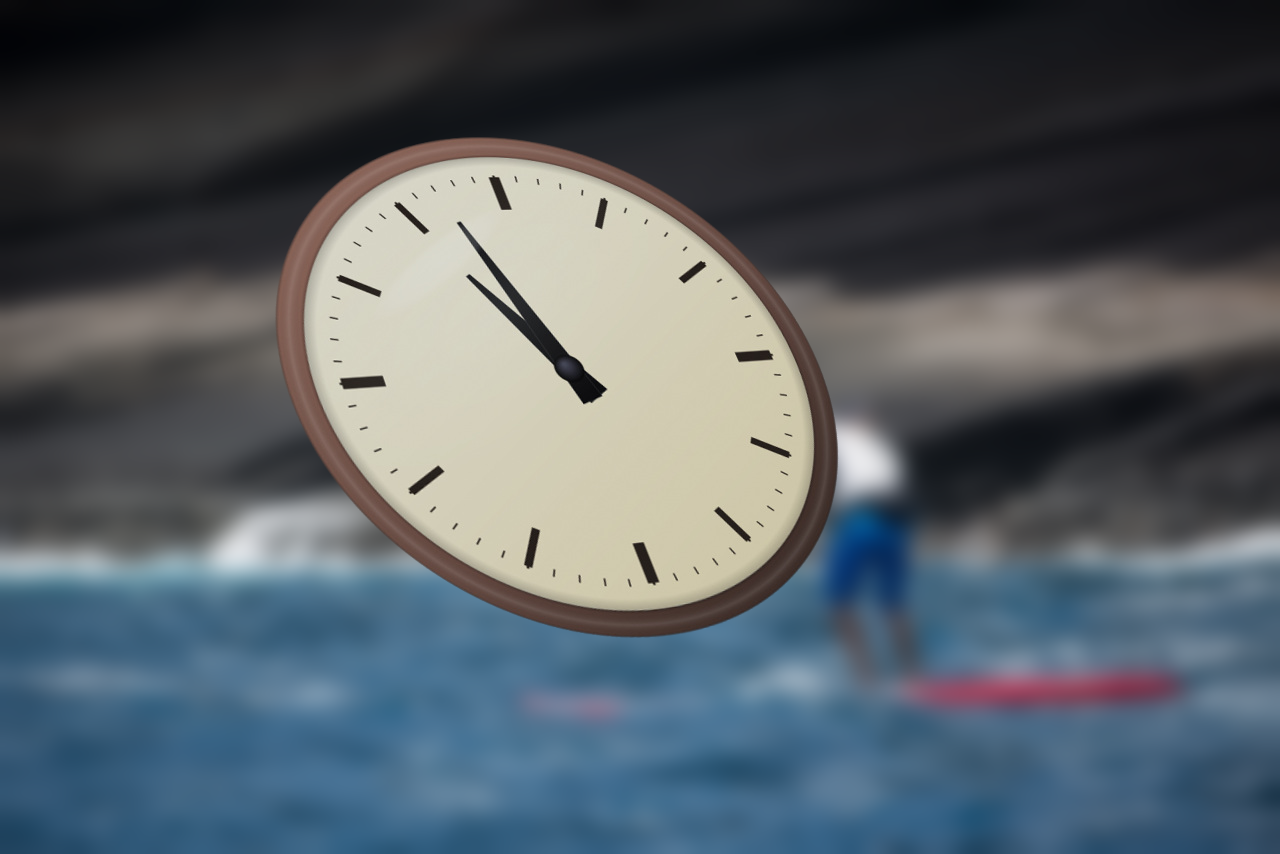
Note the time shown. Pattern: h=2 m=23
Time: h=10 m=57
